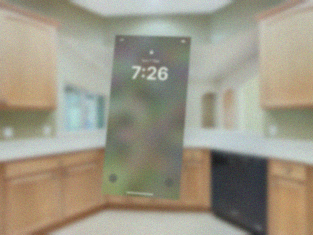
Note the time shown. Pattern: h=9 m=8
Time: h=7 m=26
